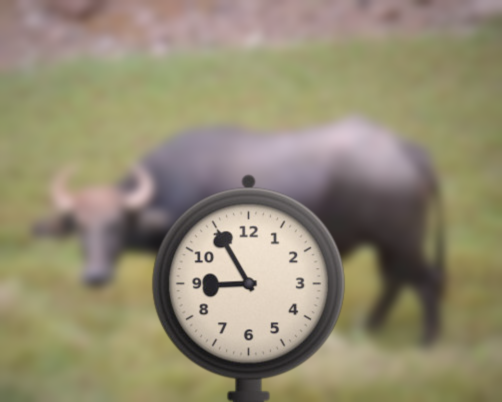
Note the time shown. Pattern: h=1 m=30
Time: h=8 m=55
